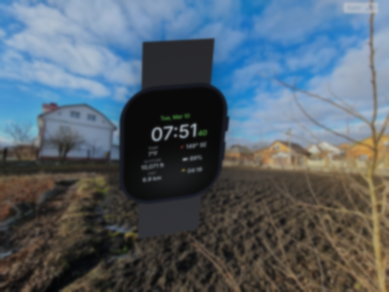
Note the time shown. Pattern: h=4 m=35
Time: h=7 m=51
